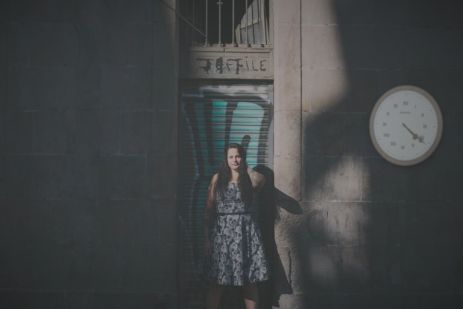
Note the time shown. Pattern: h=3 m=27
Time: h=4 m=21
